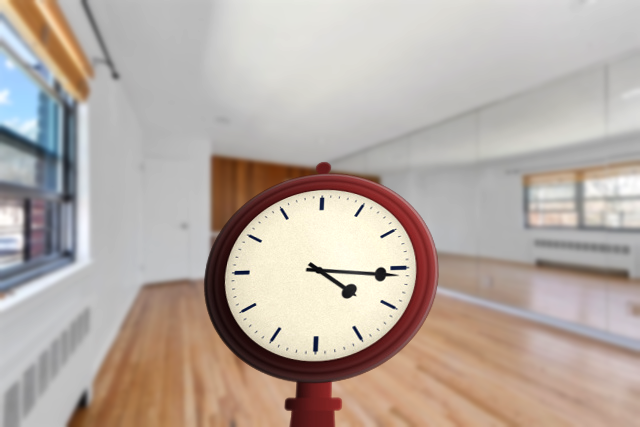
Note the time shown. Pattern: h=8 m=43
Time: h=4 m=16
